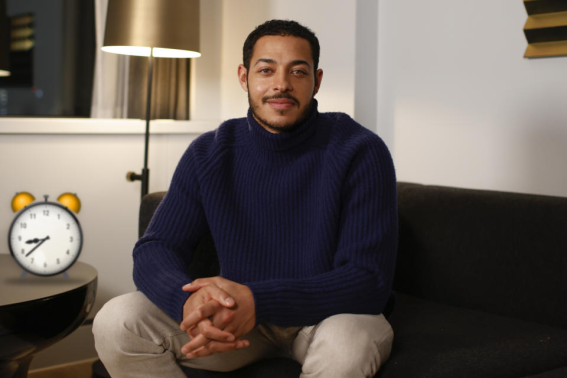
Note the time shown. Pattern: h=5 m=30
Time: h=8 m=38
